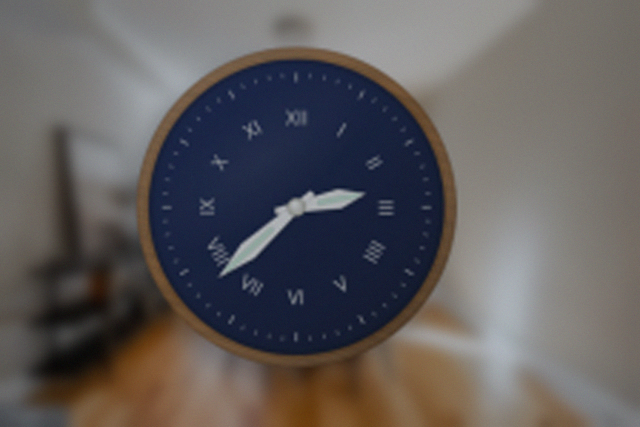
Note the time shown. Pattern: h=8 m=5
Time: h=2 m=38
